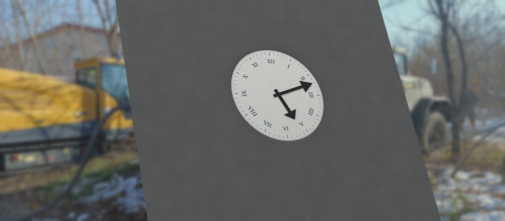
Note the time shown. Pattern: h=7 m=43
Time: h=5 m=12
